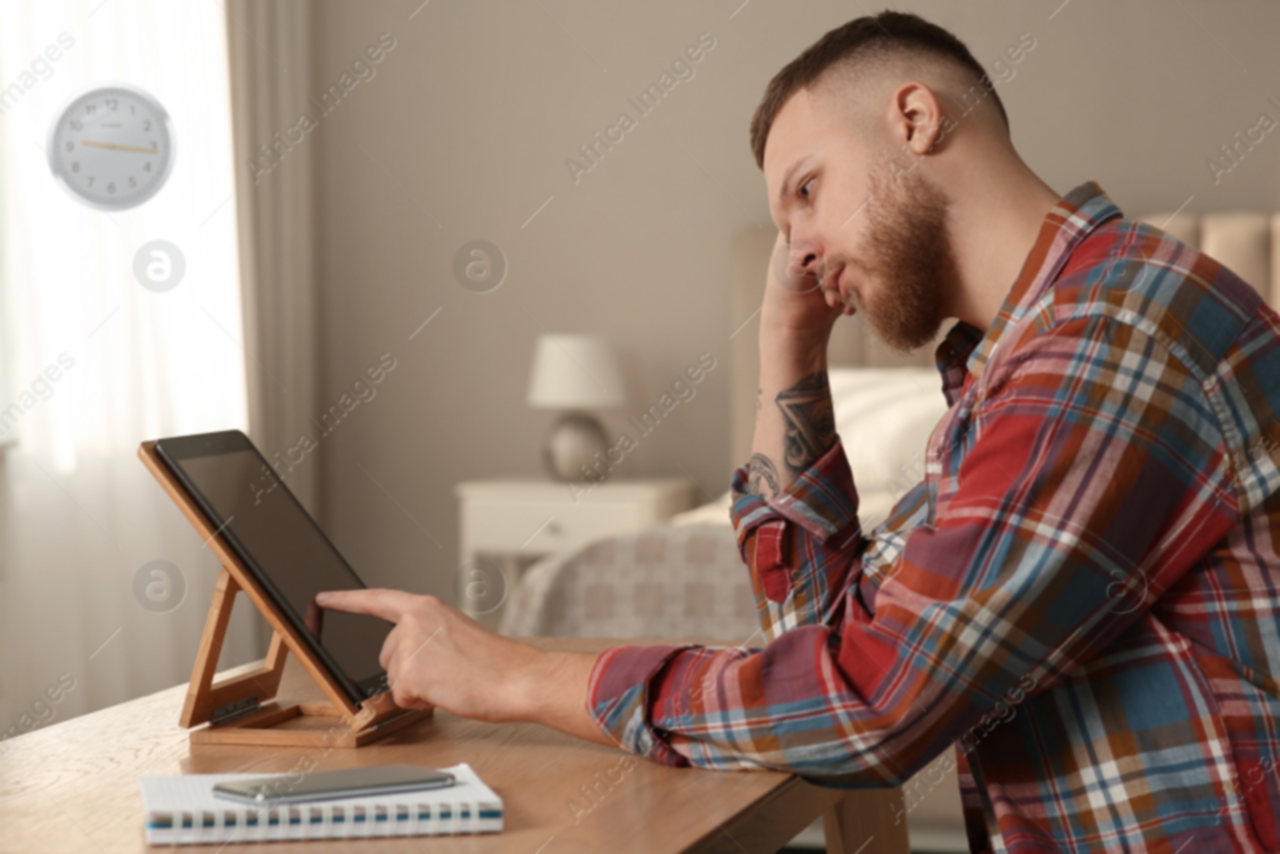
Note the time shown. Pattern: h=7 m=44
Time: h=9 m=16
